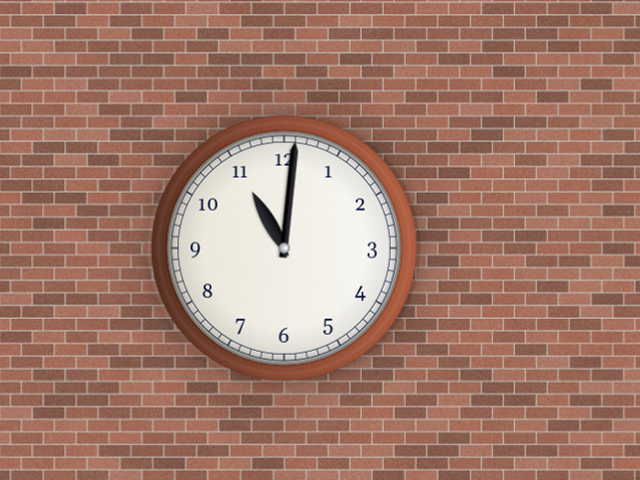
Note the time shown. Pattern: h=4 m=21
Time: h=11 m=1
